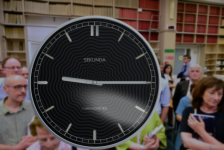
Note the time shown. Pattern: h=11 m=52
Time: h=9 m=15
